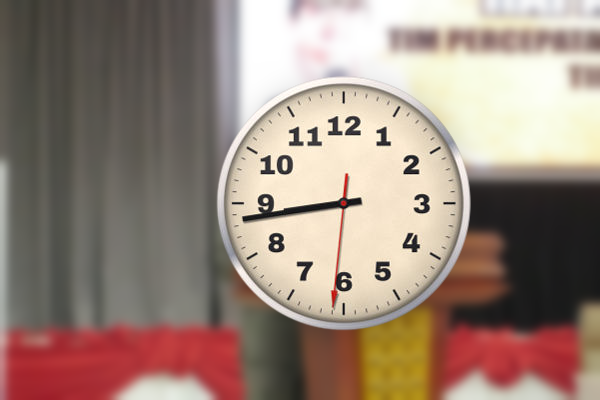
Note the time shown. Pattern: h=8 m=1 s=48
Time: h=8 m=43 s=31
